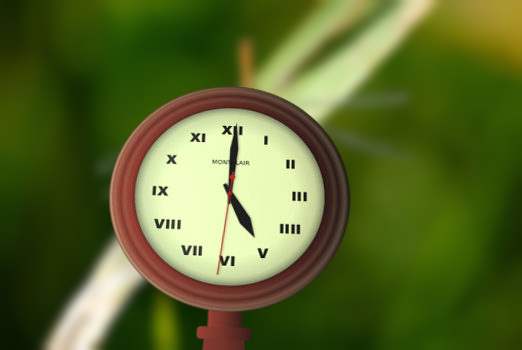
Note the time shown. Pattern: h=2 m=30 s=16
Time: h=5 m=0 s=31
